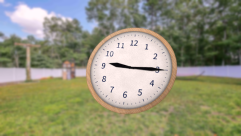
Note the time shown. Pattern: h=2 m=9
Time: h=9 m=15
